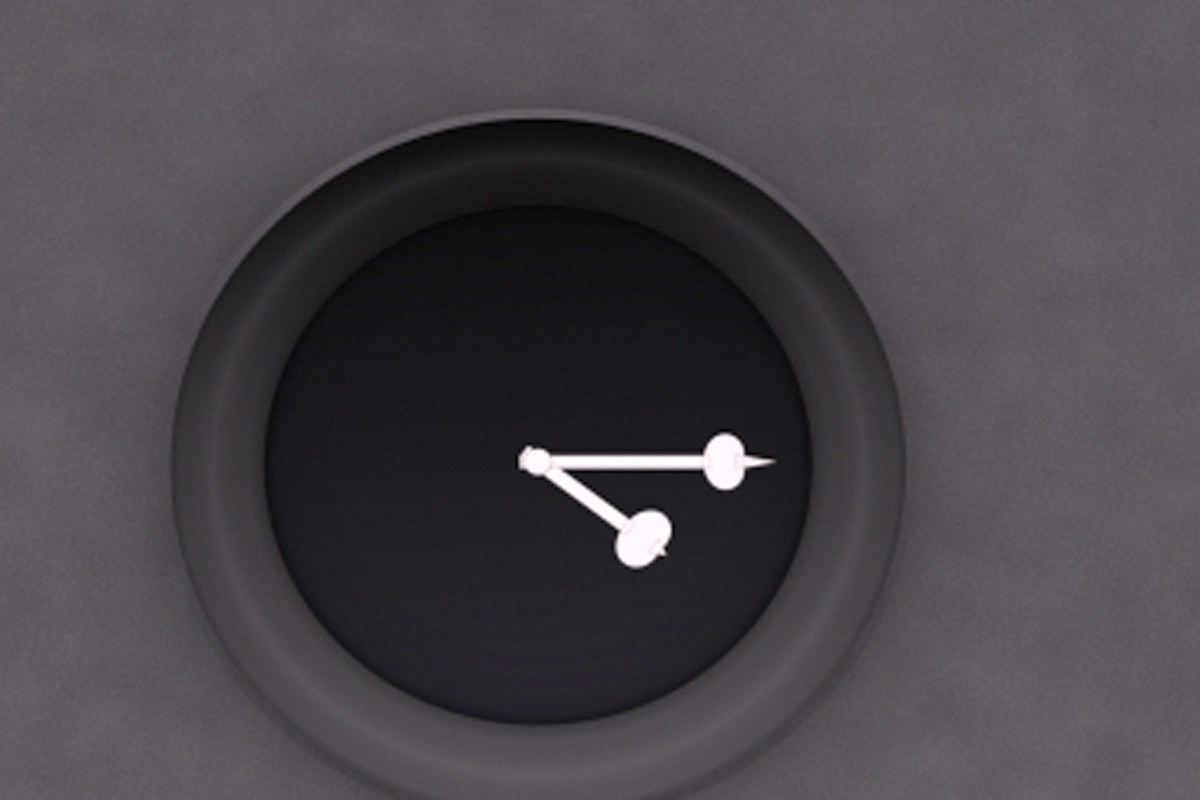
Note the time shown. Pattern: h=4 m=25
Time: h=4 m=15
